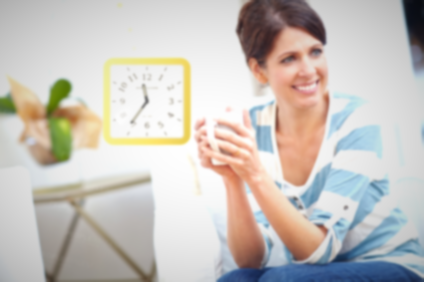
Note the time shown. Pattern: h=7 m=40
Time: h=11 m=36
